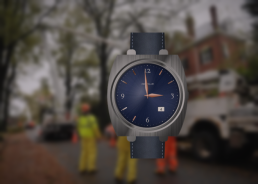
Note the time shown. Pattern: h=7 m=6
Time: h=2 m=59
